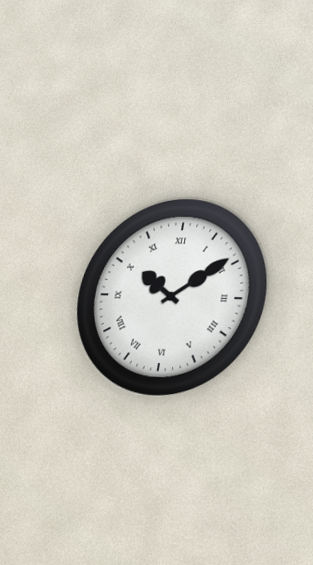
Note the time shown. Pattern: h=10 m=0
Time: h=10 m=9
